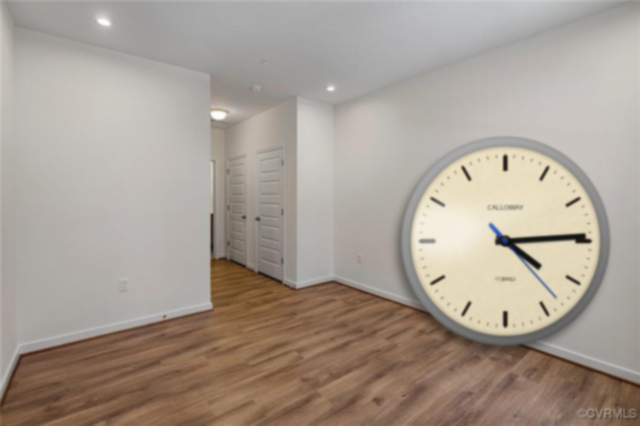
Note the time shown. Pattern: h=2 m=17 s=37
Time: h=4 m=14 s=23
